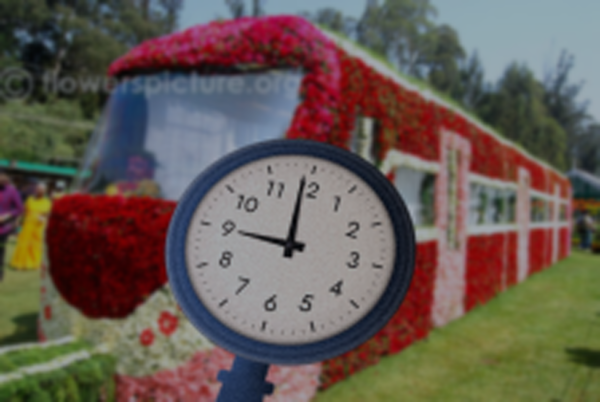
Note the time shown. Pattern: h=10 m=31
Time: h=8 m=59
